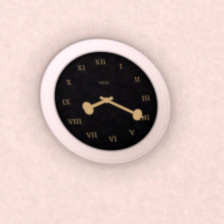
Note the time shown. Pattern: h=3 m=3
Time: h=8 m=20
